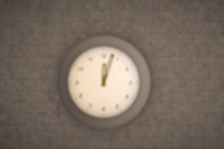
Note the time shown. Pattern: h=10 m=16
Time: h=12 m=3
